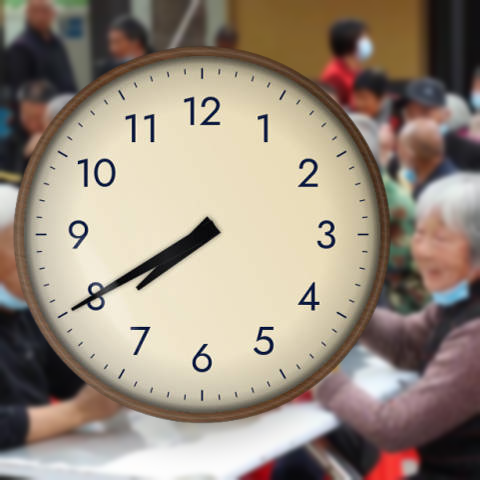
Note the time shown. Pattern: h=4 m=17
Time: h=7 m=40
